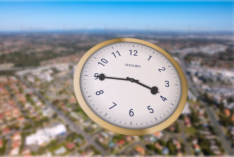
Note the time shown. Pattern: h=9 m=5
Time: h=3 m=45
